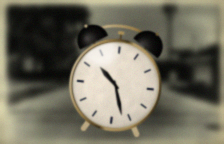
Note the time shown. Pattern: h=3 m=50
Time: h=10 m=27
